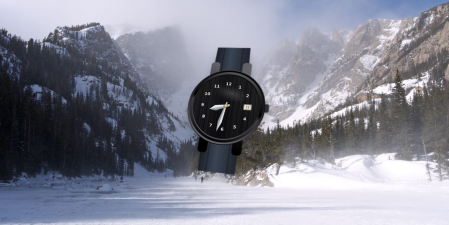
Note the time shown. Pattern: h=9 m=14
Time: h=8 m=32
